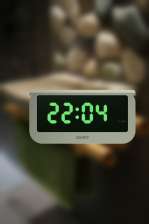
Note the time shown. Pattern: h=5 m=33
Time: h=22 m=4
